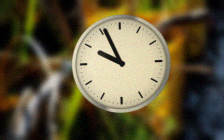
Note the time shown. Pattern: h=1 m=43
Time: h=9 m=56
